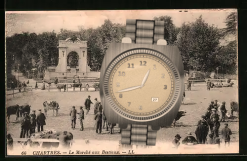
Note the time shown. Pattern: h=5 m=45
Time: h=12 m=42
